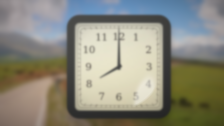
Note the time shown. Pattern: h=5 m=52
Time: h=8 m=0
